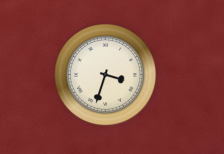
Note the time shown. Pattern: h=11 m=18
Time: h=3 m=33
